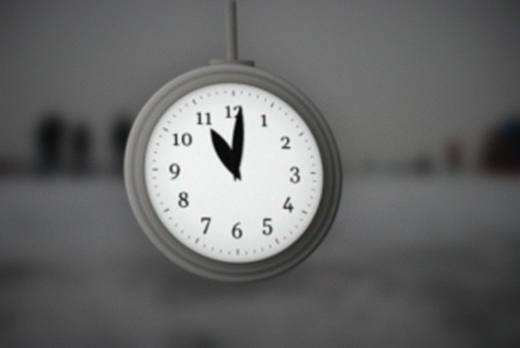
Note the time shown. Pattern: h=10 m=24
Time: h=11 m=1
